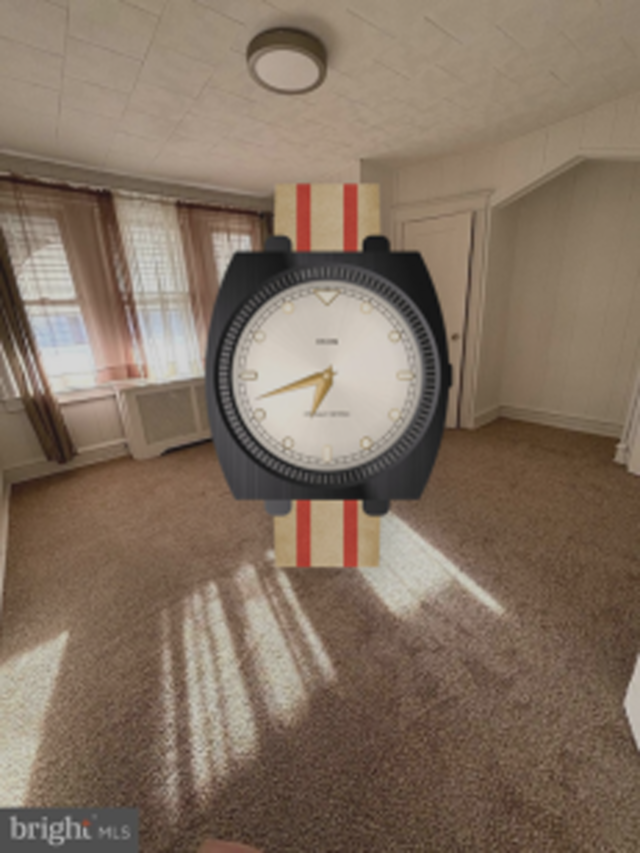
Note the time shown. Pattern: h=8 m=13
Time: h=6 m=42
